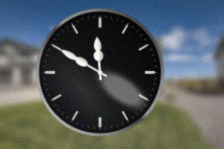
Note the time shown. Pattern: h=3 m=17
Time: h=11 m=50
